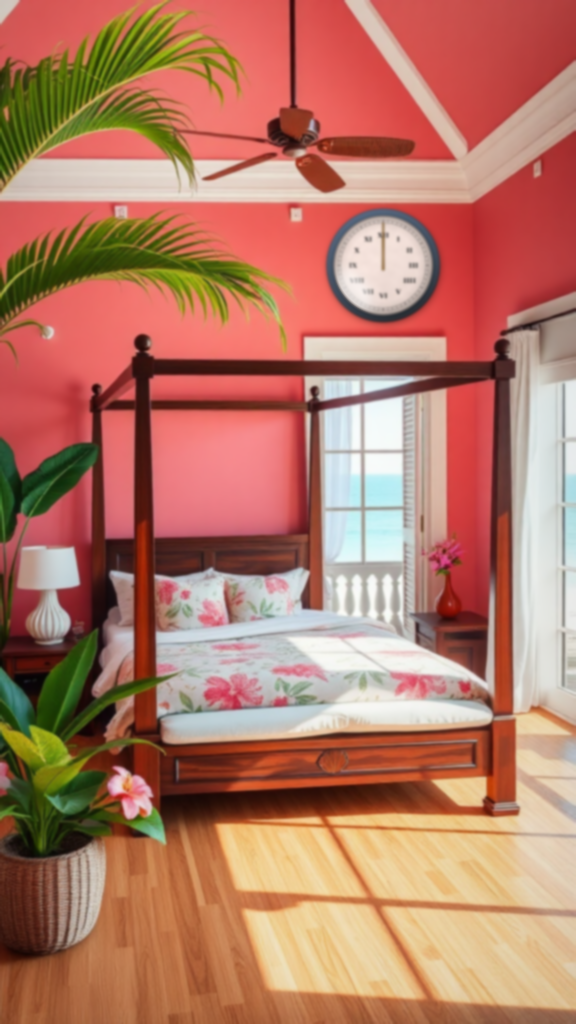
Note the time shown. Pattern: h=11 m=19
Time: h=12 m=0
